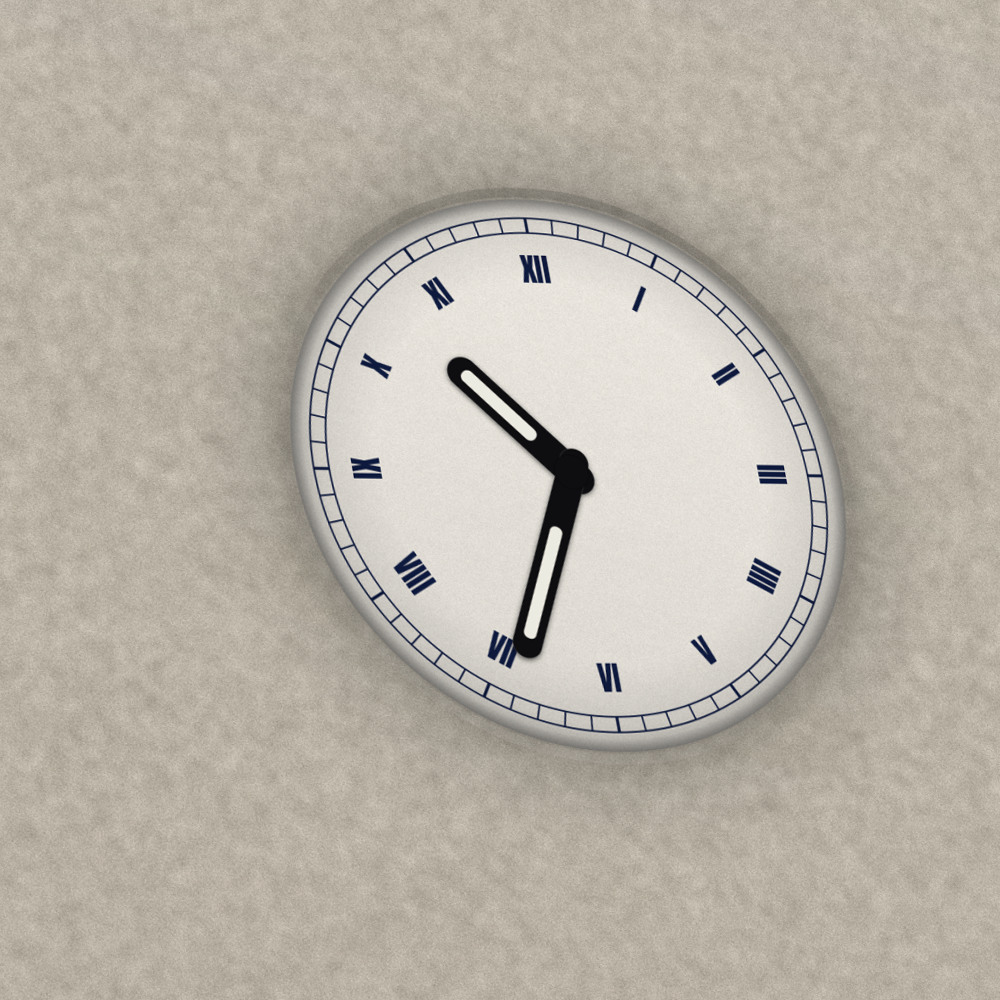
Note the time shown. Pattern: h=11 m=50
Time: h=10 m=34
